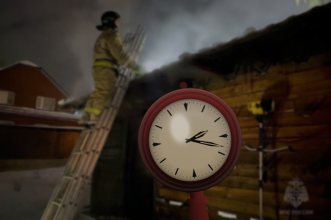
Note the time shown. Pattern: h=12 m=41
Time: h=2 m=18
